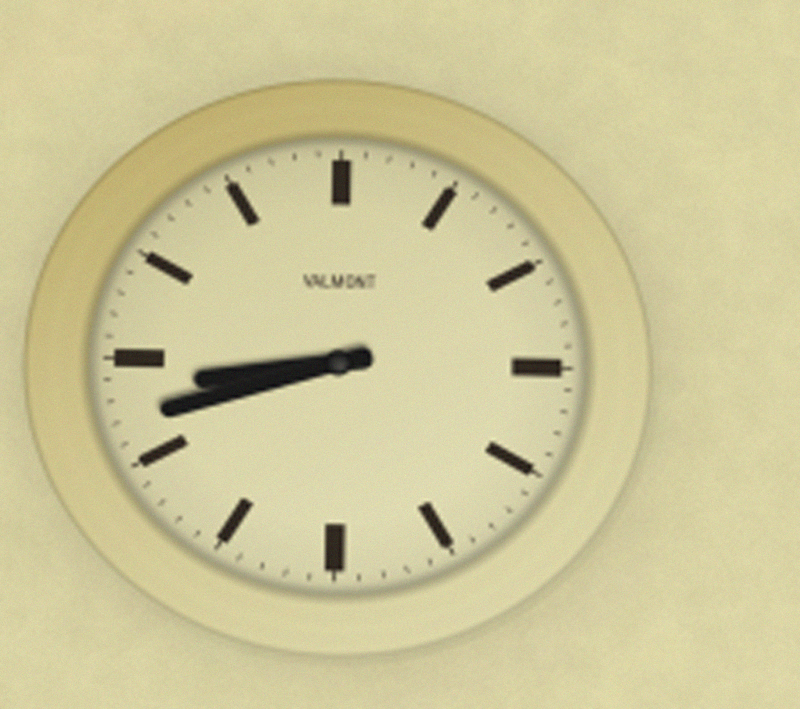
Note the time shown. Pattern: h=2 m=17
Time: h=8 m=42
